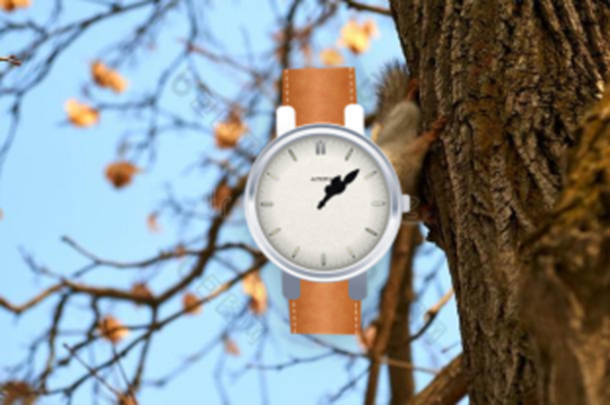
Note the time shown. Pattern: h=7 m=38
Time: h=1 m=8
